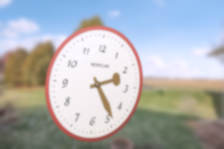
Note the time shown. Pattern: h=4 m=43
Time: h=2 m=24
